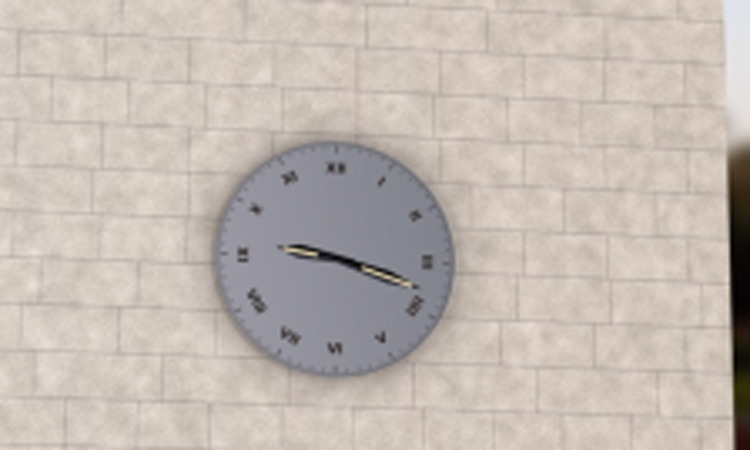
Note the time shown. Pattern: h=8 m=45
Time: h=9 m=18
